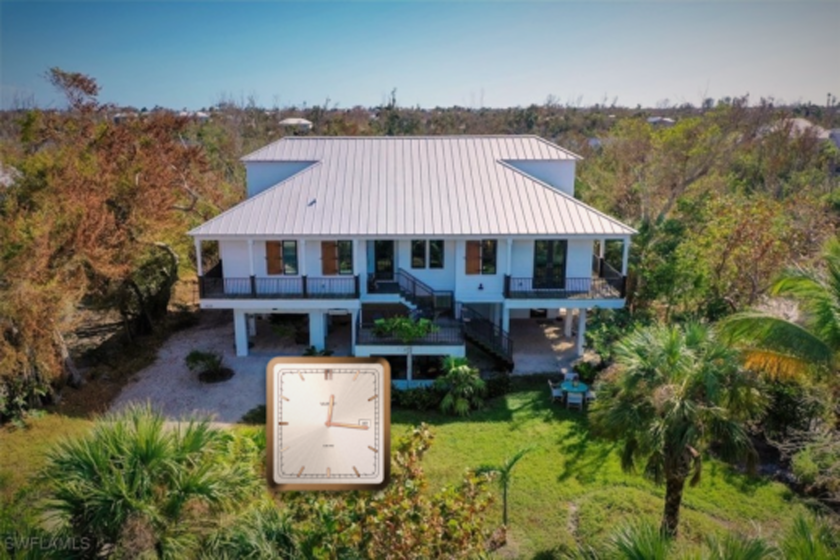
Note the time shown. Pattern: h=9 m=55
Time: h=12 m=16
